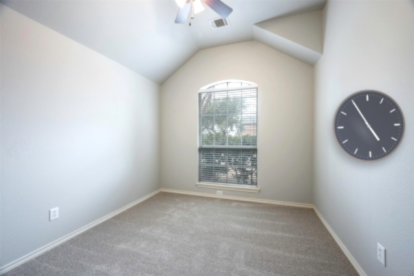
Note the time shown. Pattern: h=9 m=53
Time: h=4 m=55
